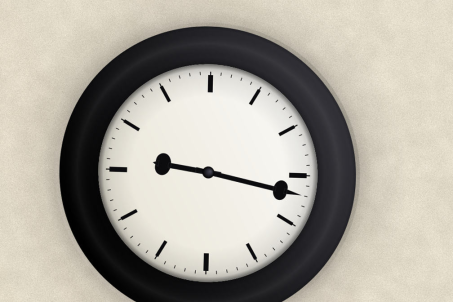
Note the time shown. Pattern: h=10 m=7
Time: h=9 m=17
